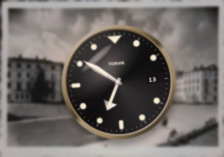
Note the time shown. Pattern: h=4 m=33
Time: h=6 m=51
